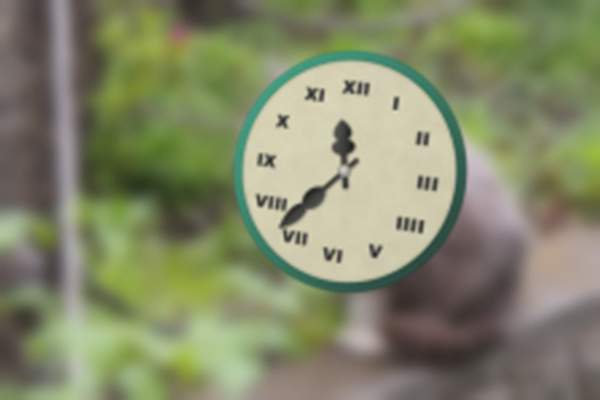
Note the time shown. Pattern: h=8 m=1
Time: h=11 m=37
